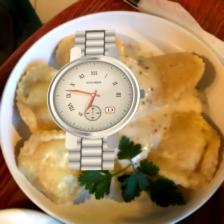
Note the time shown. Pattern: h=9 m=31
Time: h=6 m=47
